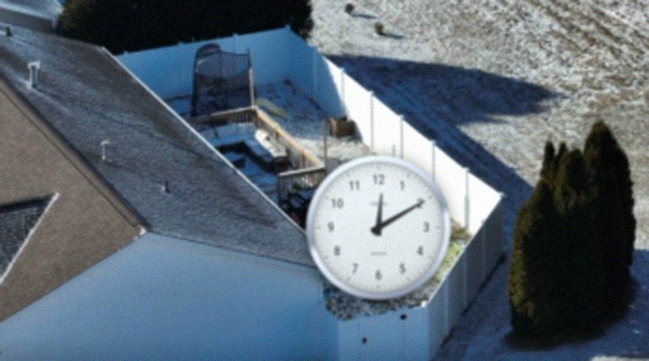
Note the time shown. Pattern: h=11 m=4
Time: h=12 m=10
